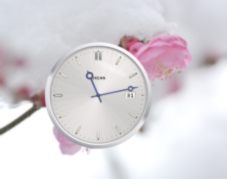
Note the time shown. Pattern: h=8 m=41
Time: h=11 m=13
